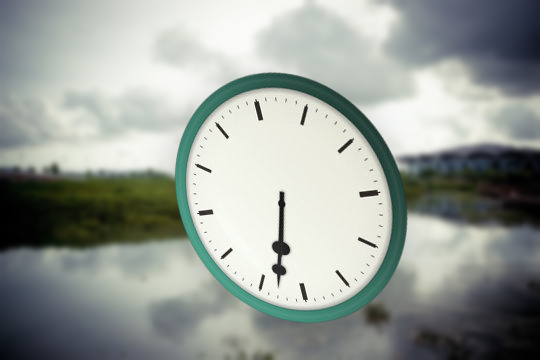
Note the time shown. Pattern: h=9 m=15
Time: h=6 m=33
